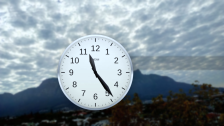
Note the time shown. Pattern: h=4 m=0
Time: h=11 m=24
